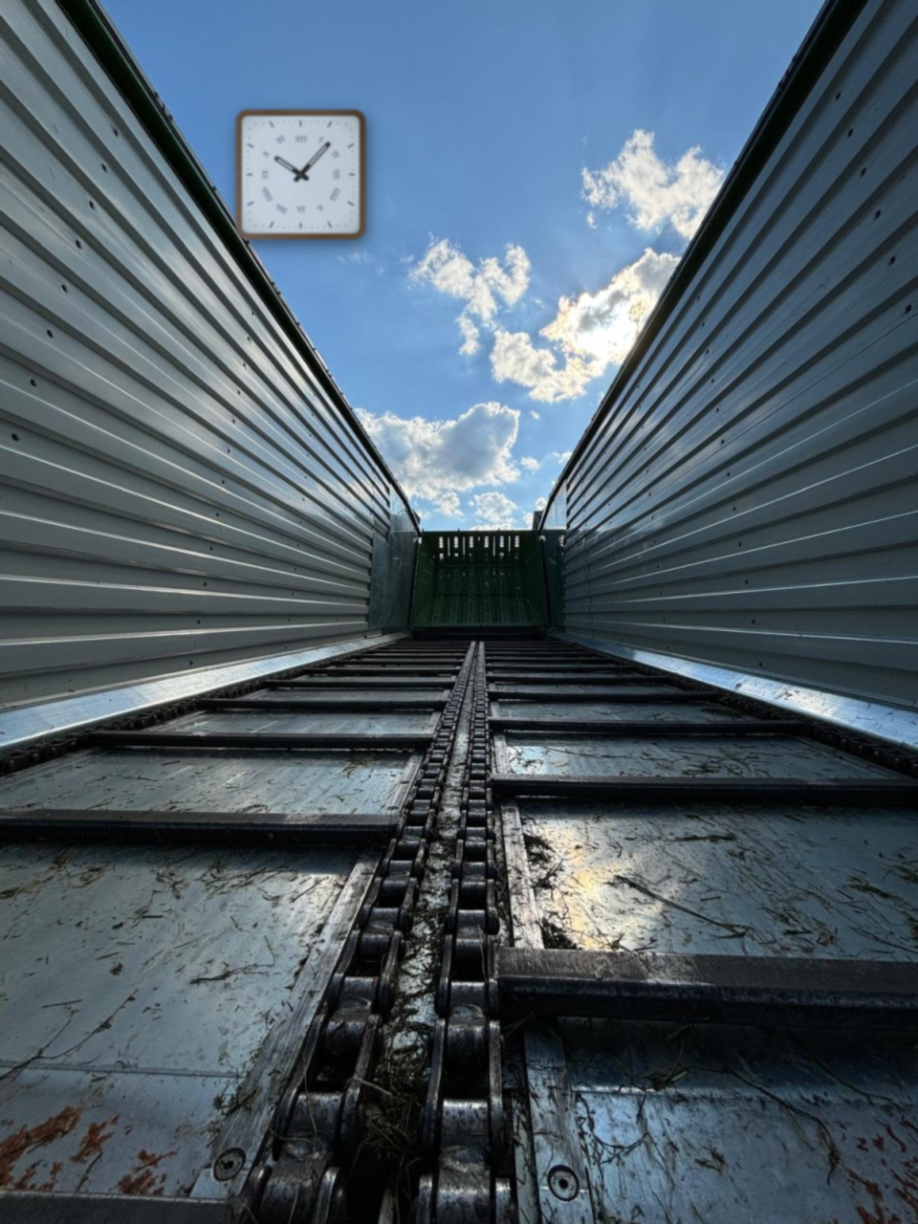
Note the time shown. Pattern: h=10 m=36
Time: h=10 m=7
